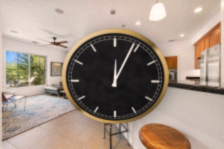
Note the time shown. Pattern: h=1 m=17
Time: h=12 m=4
